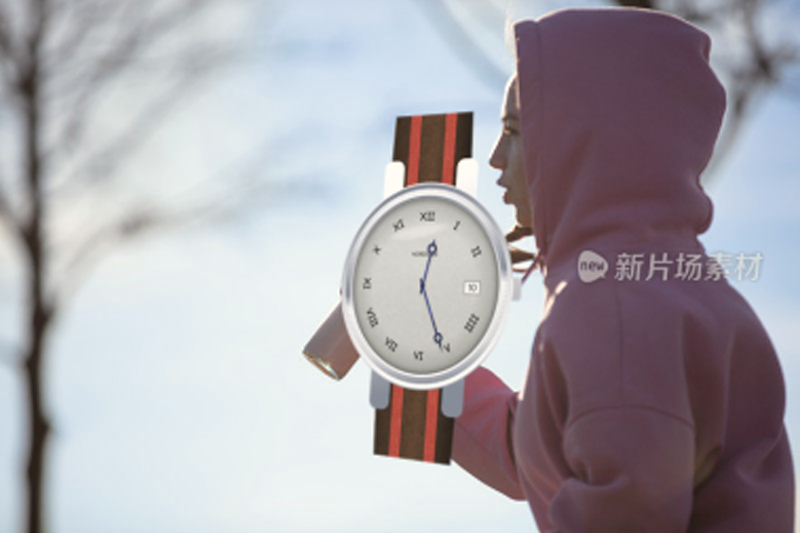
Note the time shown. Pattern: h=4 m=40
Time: h=12 m=26
